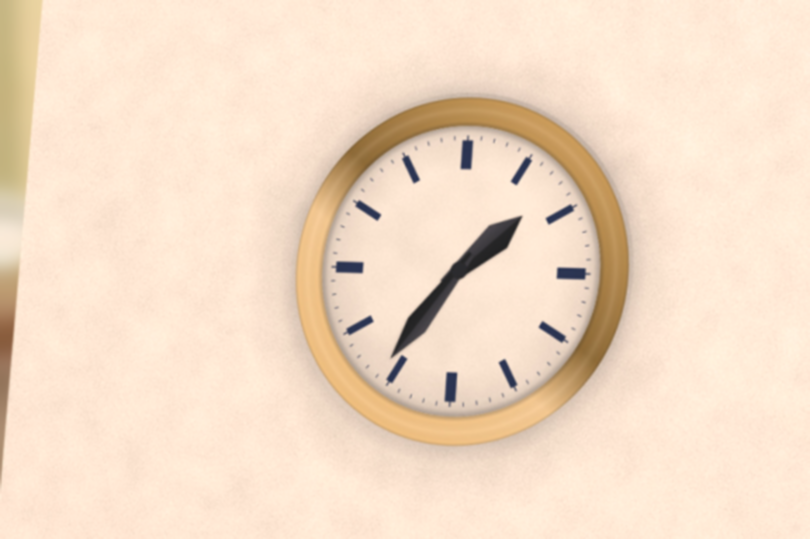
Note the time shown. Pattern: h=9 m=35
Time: h=1 m=36
